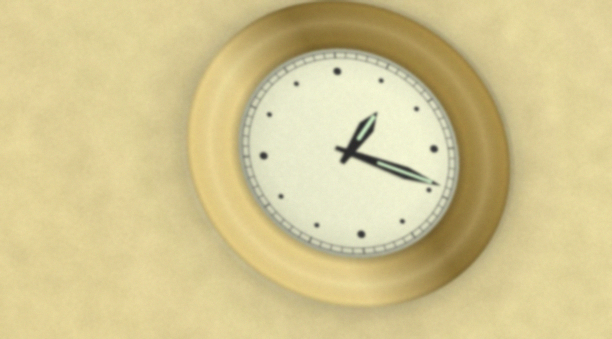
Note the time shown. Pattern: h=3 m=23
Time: h=1 m=19
